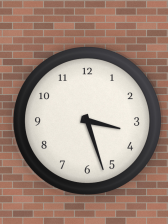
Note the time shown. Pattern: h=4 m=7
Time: h=3 m=27
